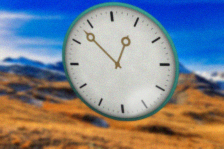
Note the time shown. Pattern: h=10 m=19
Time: h=12 m=53
